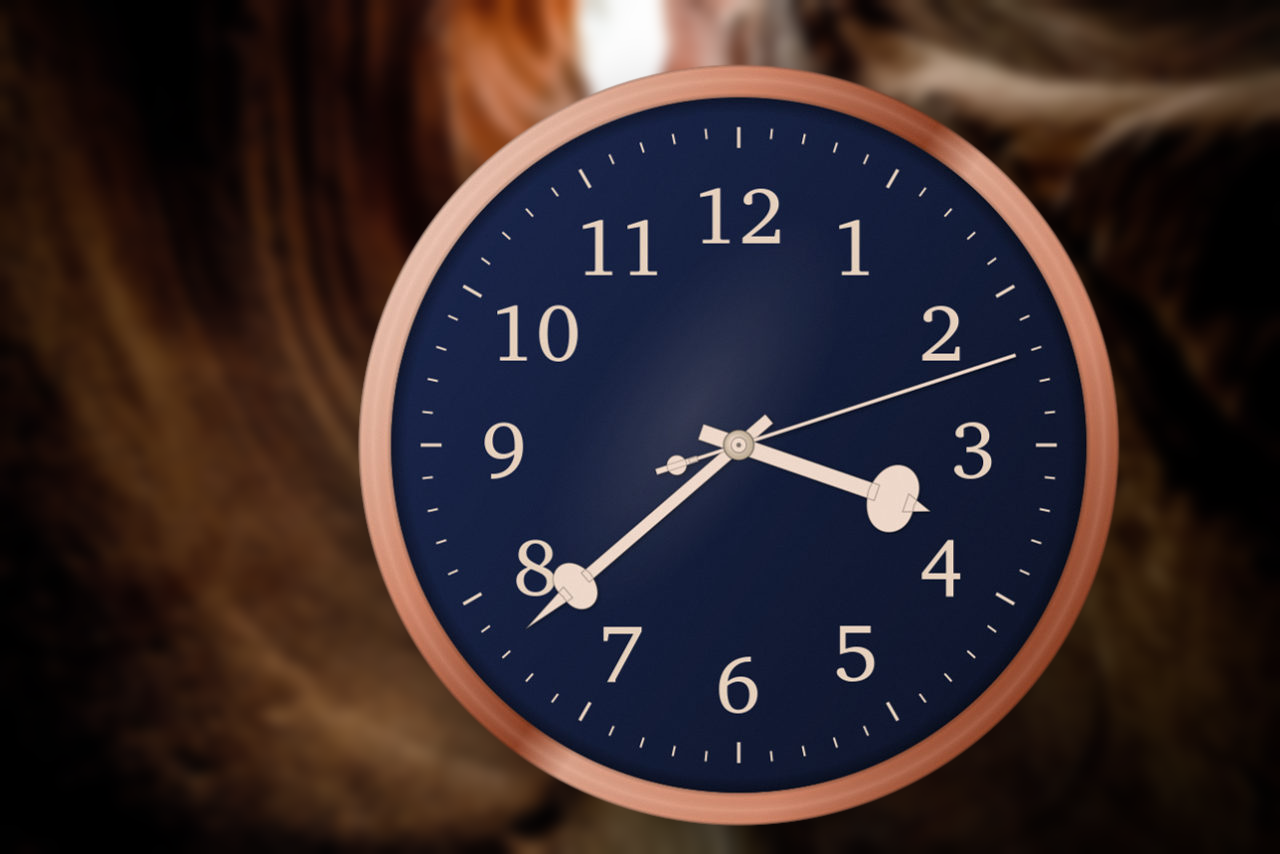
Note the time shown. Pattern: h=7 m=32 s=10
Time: h=3 m=38 s=12
